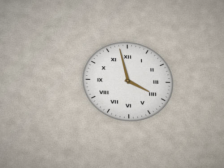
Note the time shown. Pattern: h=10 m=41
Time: h=3 m=58
